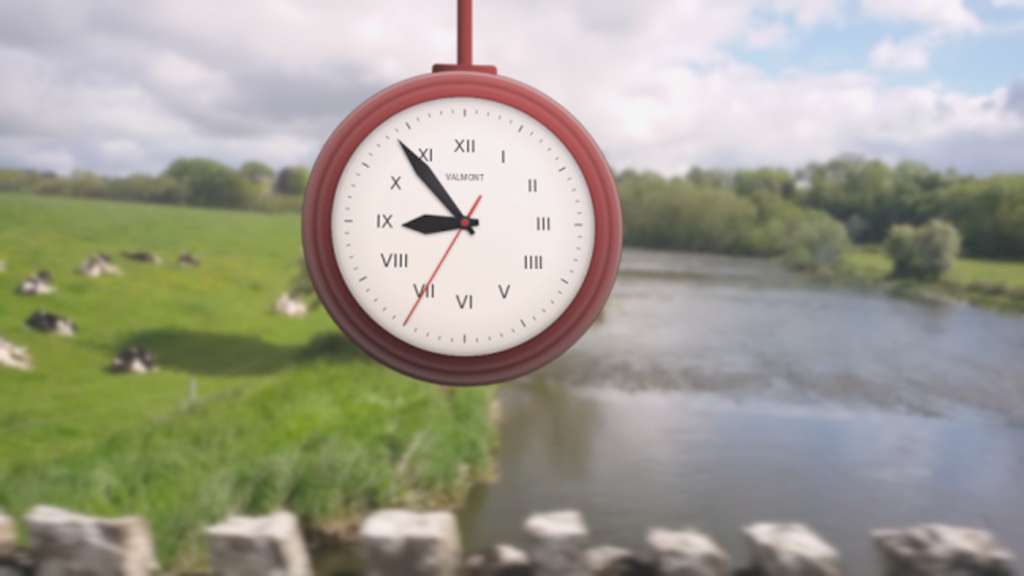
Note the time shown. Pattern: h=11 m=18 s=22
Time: h=8 m=53 s=35
